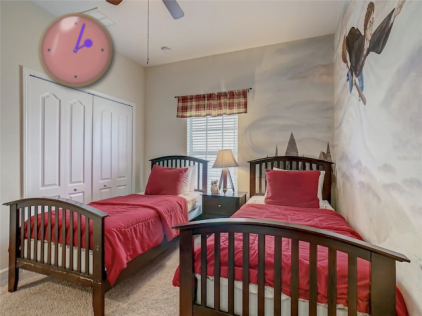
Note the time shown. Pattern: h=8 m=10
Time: h=2 m=3
